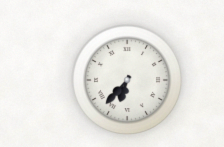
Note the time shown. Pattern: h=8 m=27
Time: h=6 m=37
